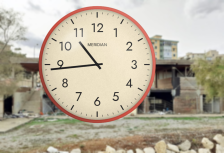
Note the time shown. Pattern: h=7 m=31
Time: h=10 m=44
